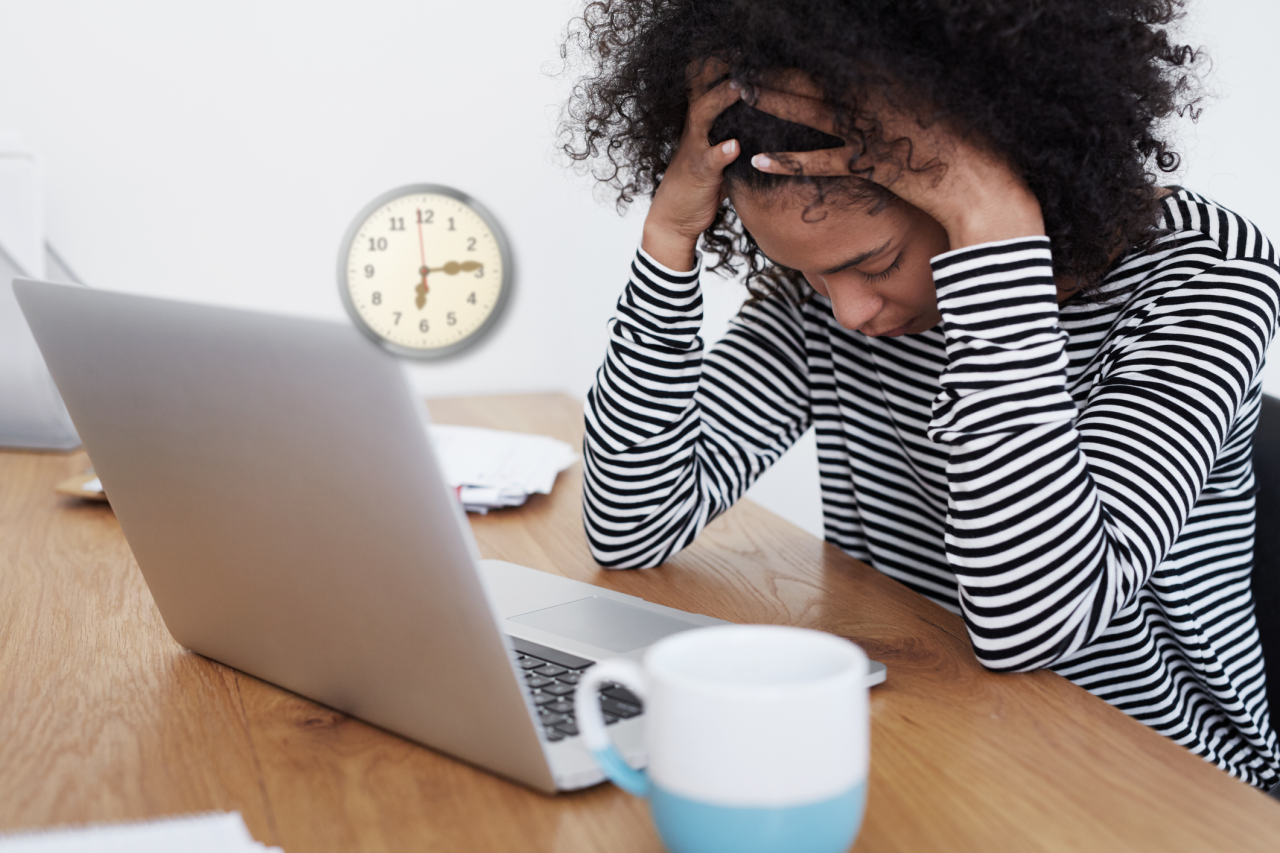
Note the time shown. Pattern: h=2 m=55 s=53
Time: h=6 m=13 s=59
